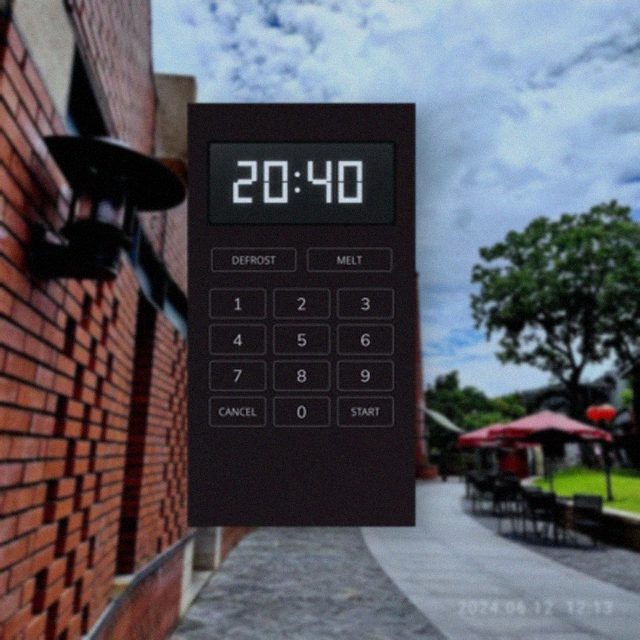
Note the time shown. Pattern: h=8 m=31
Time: h=20 m=40
